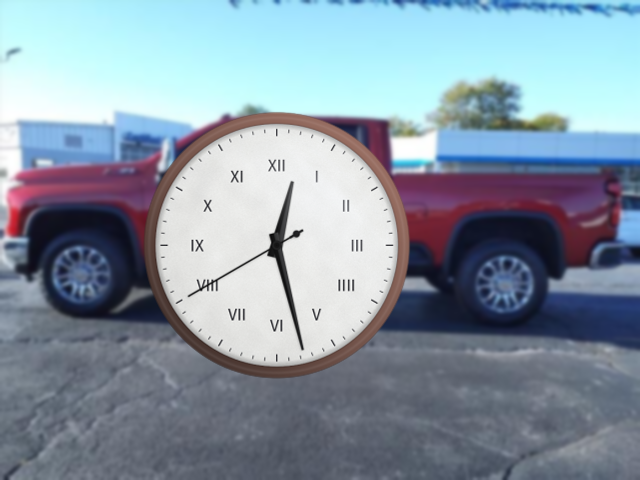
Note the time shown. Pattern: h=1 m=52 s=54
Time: h=12 m=27 s=40
